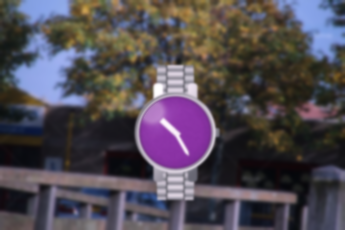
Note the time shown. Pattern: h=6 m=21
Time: h=10 m=25
